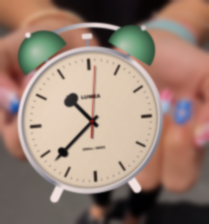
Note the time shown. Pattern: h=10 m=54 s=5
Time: h=10 m=38 s=1
